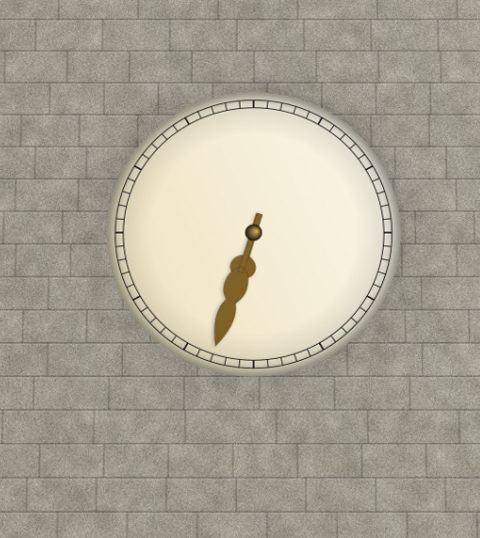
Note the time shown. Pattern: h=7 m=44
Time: h=6 m=33
